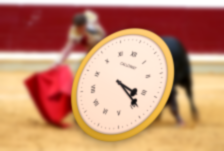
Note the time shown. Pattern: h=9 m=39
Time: h=3 m=19
